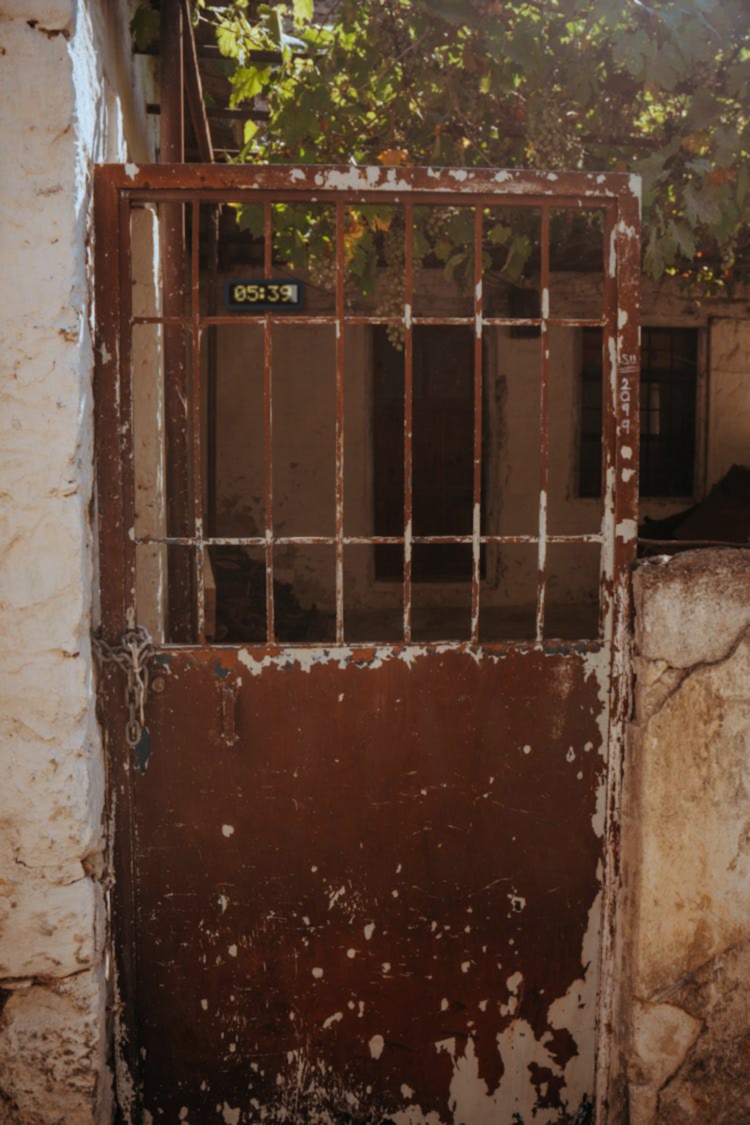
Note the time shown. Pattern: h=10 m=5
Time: h=5 m=39
